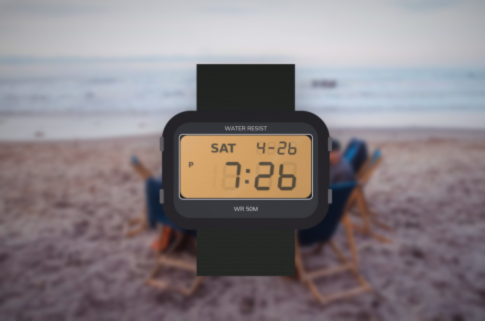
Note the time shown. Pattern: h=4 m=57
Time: h=7 m=26
